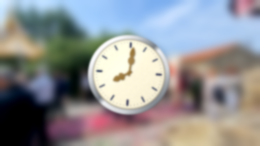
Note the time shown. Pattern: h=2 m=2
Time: h=8 m=1
